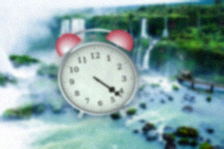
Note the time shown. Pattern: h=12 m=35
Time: h=4 m=22
